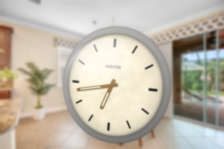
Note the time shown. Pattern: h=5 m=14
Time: h=6 m=43
